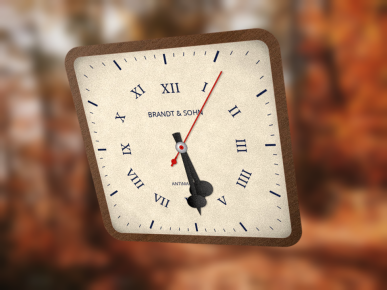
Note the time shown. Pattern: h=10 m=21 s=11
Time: h=5 m=29 s=6
